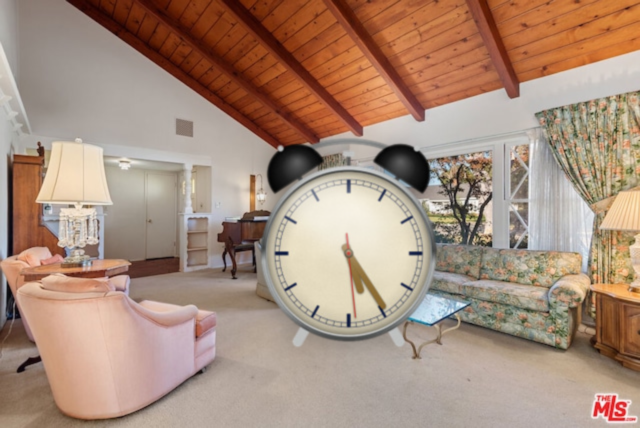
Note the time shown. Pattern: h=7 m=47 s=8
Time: h=5 m=24 s=29
